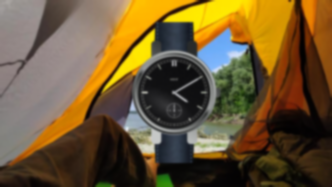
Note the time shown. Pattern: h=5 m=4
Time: h=4 m=10
